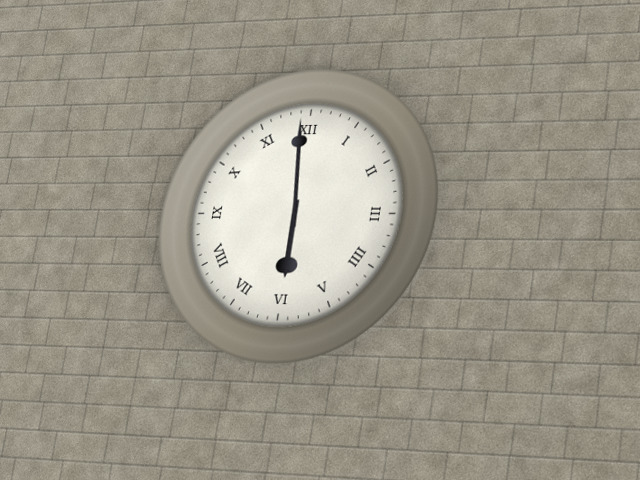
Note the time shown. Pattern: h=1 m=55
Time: h=5 m=59
